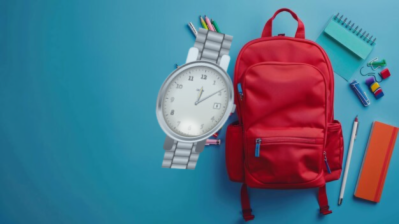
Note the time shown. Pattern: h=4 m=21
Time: h=12 m=9
